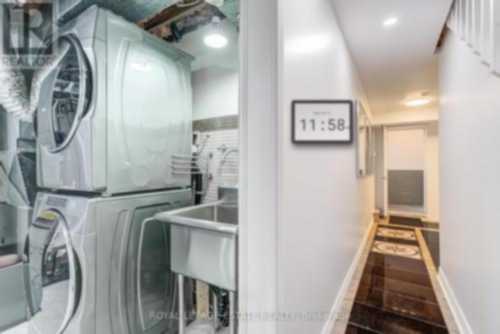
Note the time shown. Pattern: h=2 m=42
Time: h=11 m=58
